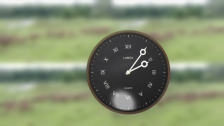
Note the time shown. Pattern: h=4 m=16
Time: h=2 m=6
